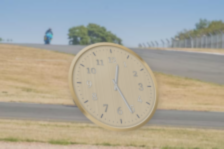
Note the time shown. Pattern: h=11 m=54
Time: h=12 m=26
